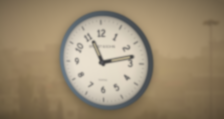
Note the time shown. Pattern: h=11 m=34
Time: h=11 m=13
